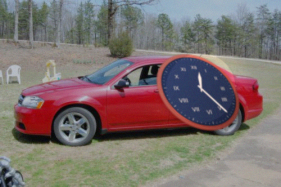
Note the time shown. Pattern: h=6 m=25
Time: h=12 m=24
